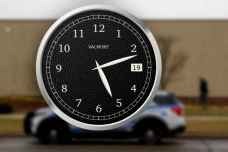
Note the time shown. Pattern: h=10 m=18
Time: h=5 m=12
